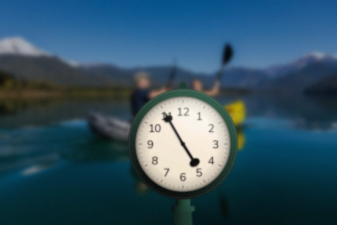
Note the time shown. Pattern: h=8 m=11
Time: h=4 m=55
